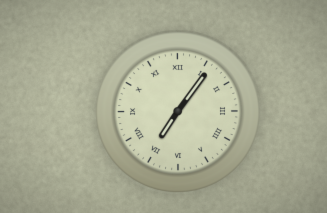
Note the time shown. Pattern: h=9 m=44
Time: h=7 m=6
